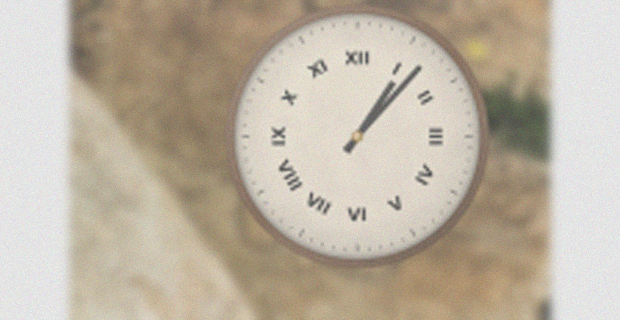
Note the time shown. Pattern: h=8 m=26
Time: h=1 m=7
